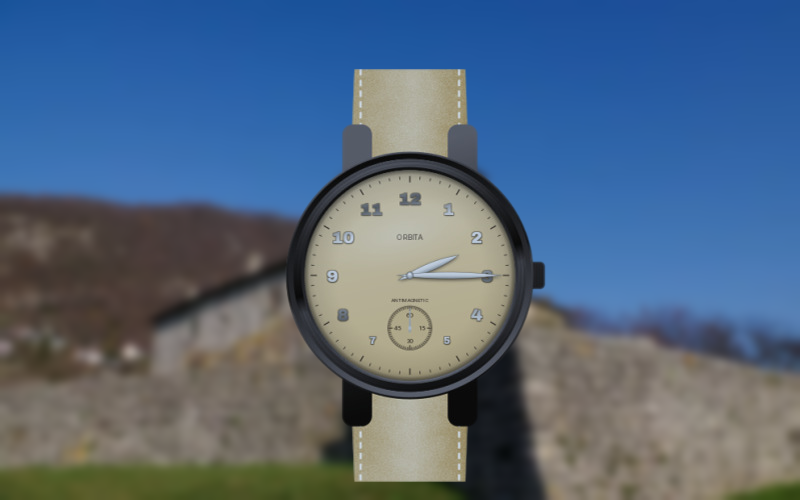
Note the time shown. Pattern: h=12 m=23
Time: h=2 m=15
